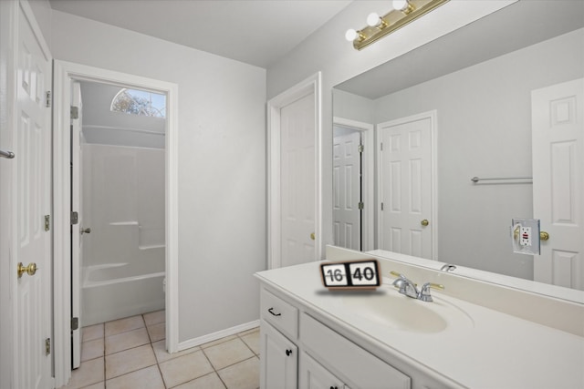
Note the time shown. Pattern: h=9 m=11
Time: h=16 m=40
